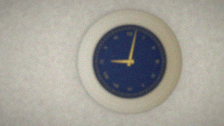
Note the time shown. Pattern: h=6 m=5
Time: h=9 m=2
